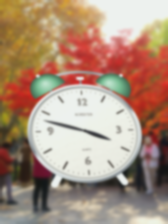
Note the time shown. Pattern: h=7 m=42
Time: h=3 m=48
